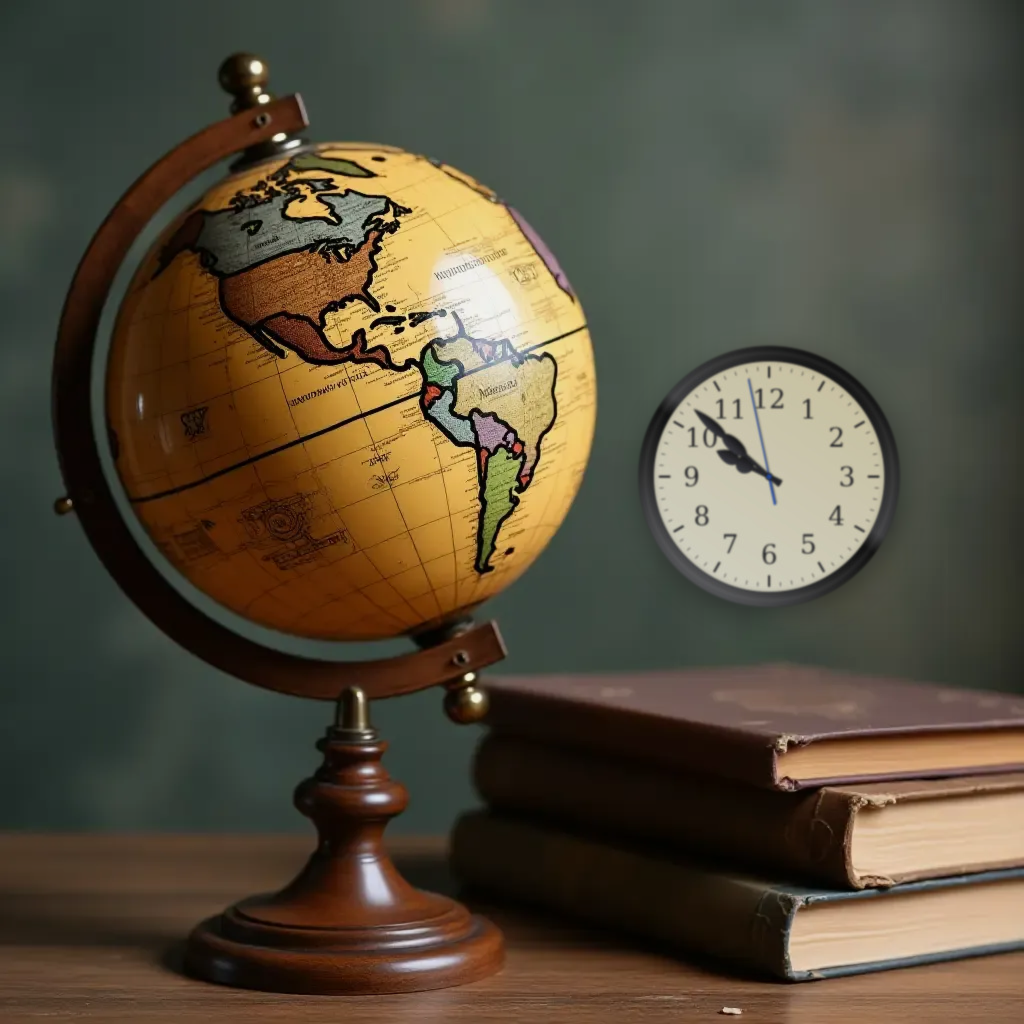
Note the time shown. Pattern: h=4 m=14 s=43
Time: h=9 m=51 s=58
